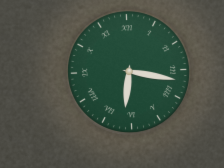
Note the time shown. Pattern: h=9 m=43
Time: h=6 m=17
